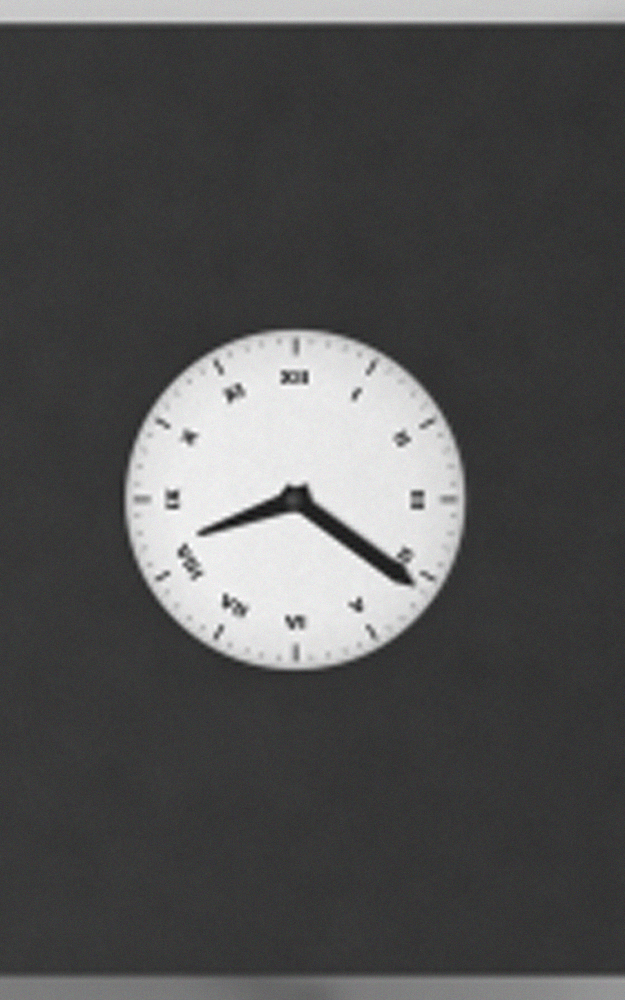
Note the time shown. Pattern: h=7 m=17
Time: h=8 m=21
